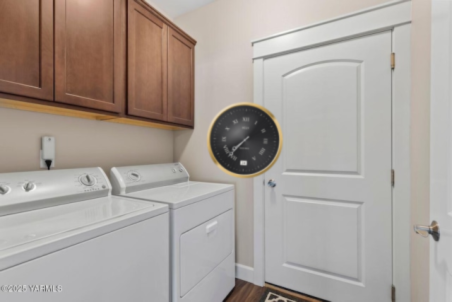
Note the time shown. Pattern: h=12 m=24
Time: h=7 m=37
